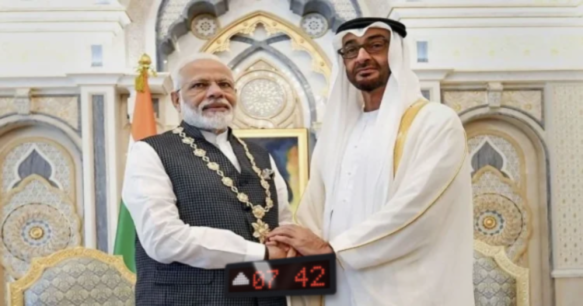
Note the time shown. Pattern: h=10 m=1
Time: h=7 m=42
